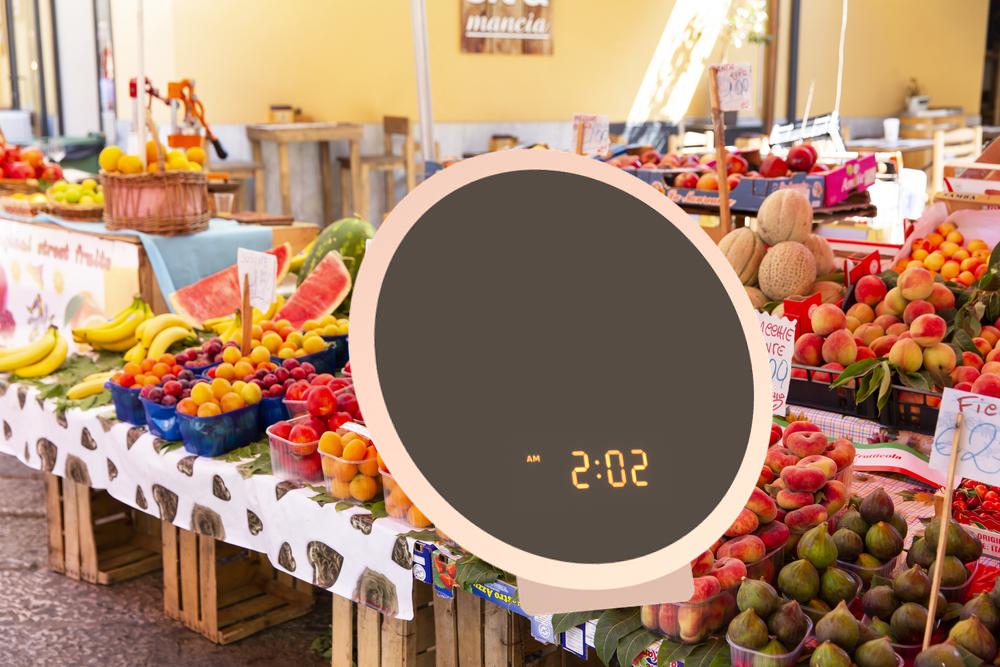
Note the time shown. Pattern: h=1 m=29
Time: h=2 m=2
